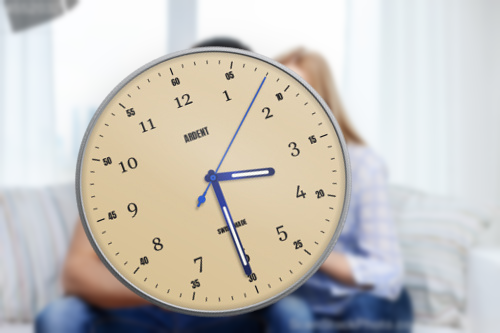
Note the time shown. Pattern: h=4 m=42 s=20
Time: h=3 m=30 s=8
